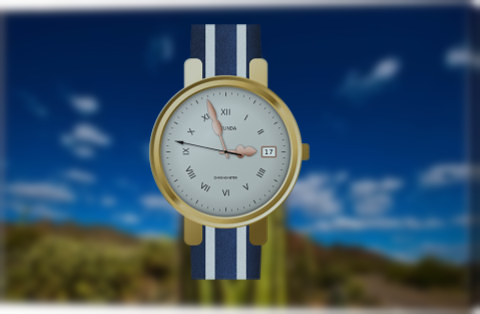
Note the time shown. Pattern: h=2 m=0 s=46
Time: h=2 m=56 s=47
